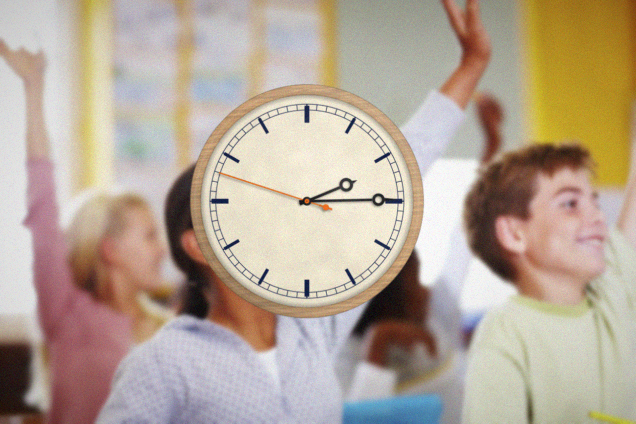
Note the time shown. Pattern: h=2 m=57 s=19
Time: h=2 m=14 s=48
